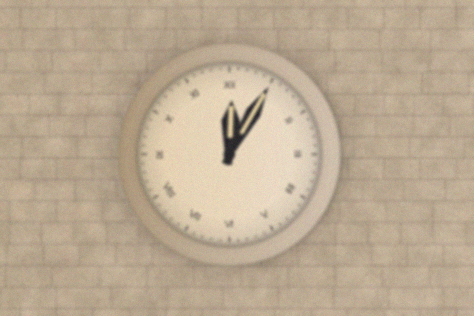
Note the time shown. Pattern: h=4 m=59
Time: h=12 m=5
